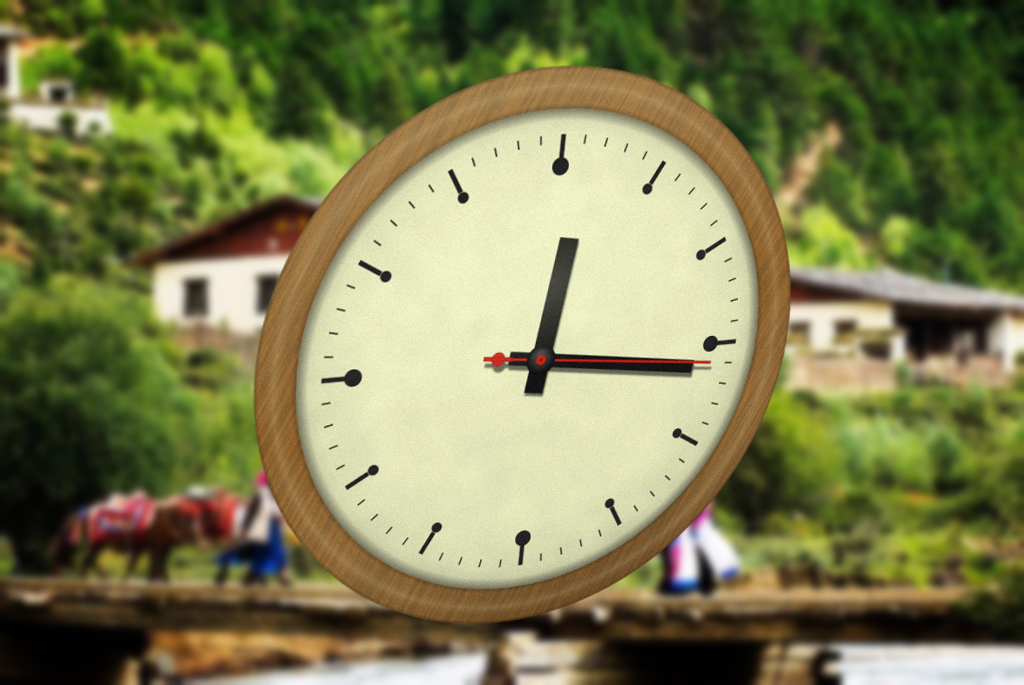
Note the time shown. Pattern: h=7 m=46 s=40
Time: h=12 m=16 s=16
